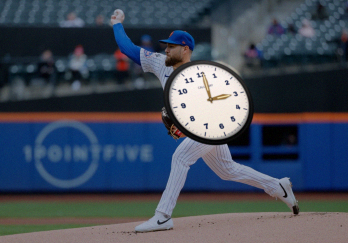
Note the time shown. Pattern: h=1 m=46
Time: h=3 m=1
